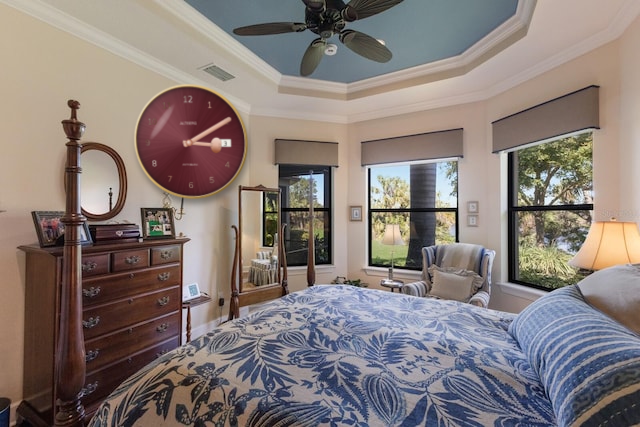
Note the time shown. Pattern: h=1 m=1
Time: h=3 m=10
